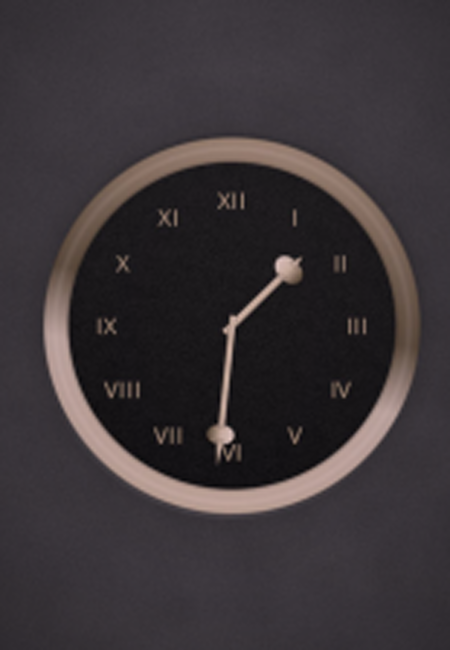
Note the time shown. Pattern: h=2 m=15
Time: h=1 m=31
